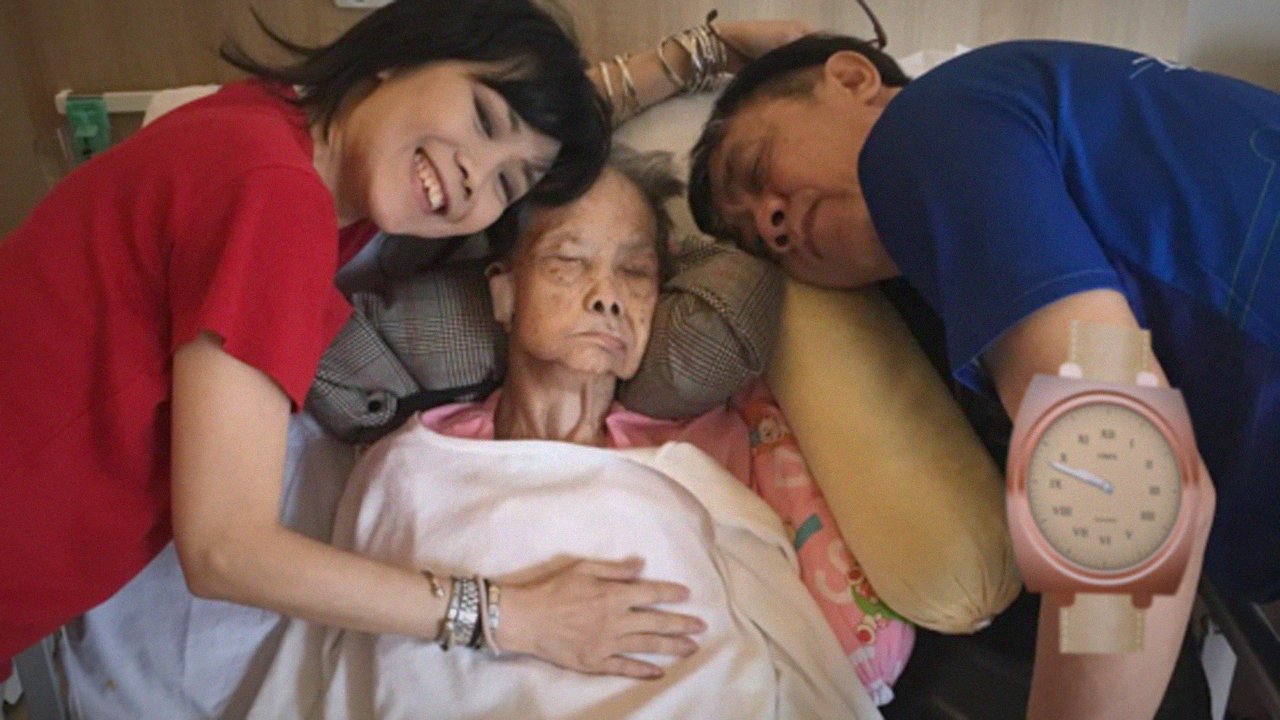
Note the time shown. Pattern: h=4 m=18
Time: h=9 m=48
